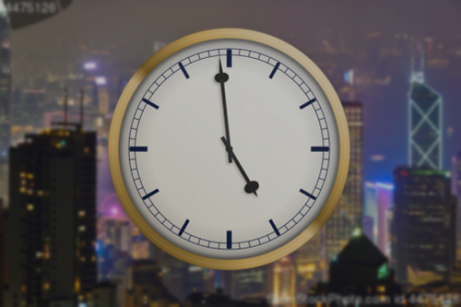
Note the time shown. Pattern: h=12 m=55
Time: h=4 m=59
